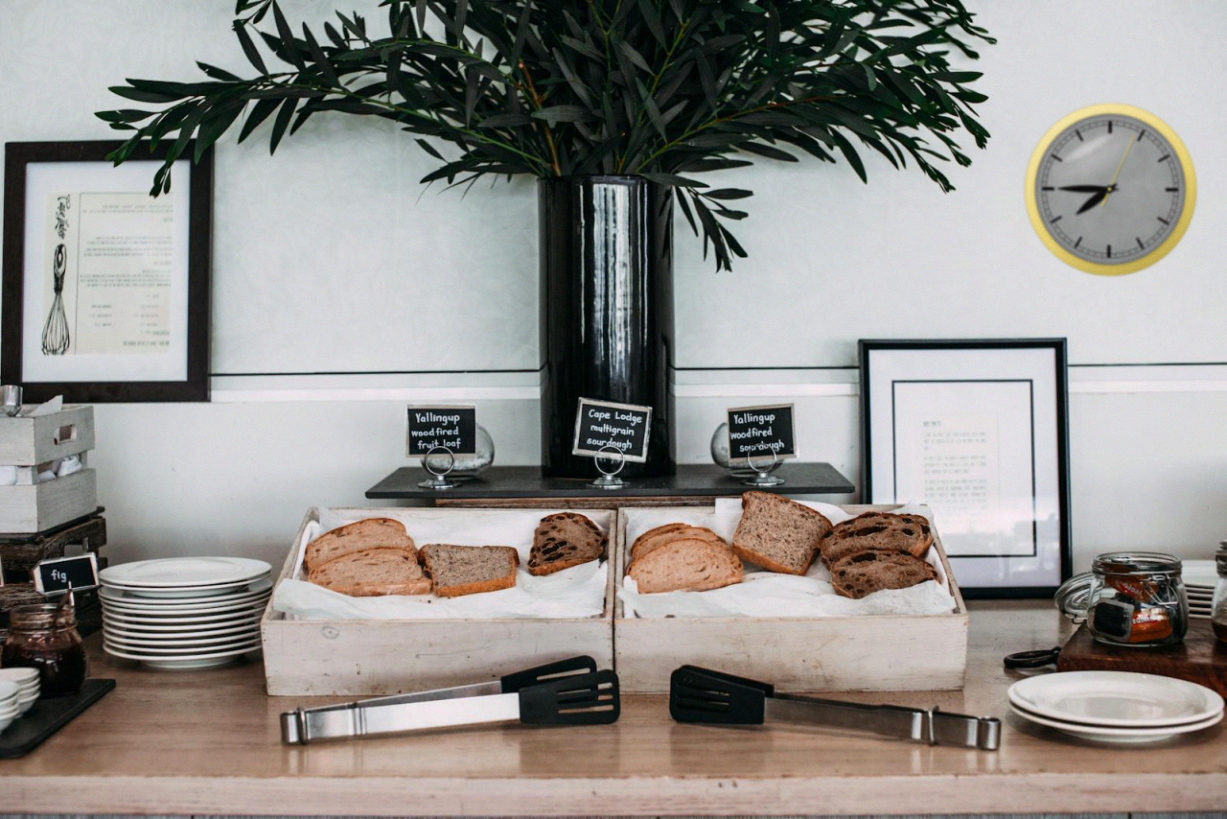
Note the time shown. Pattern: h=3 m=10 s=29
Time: h=7 m=45 s=4
